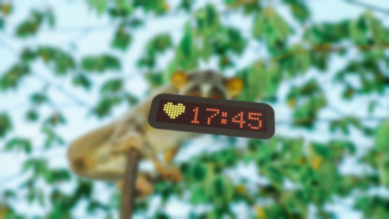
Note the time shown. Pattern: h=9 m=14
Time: h=17 m=45
